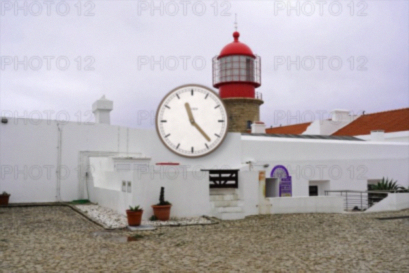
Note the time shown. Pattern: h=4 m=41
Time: h=11 m=23
